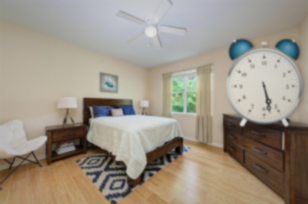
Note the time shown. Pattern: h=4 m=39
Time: h=5 m=28
